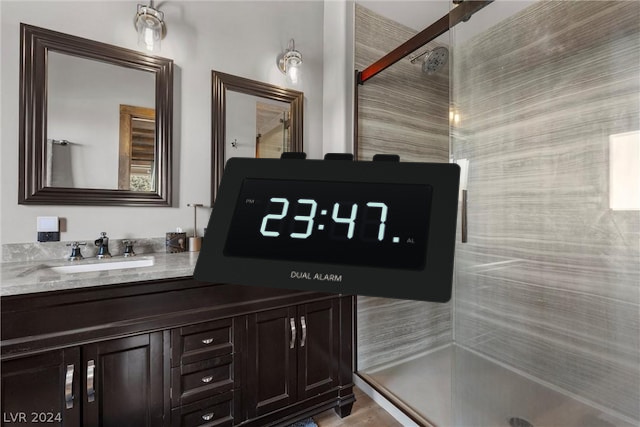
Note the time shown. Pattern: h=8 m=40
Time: h=23 m=47
